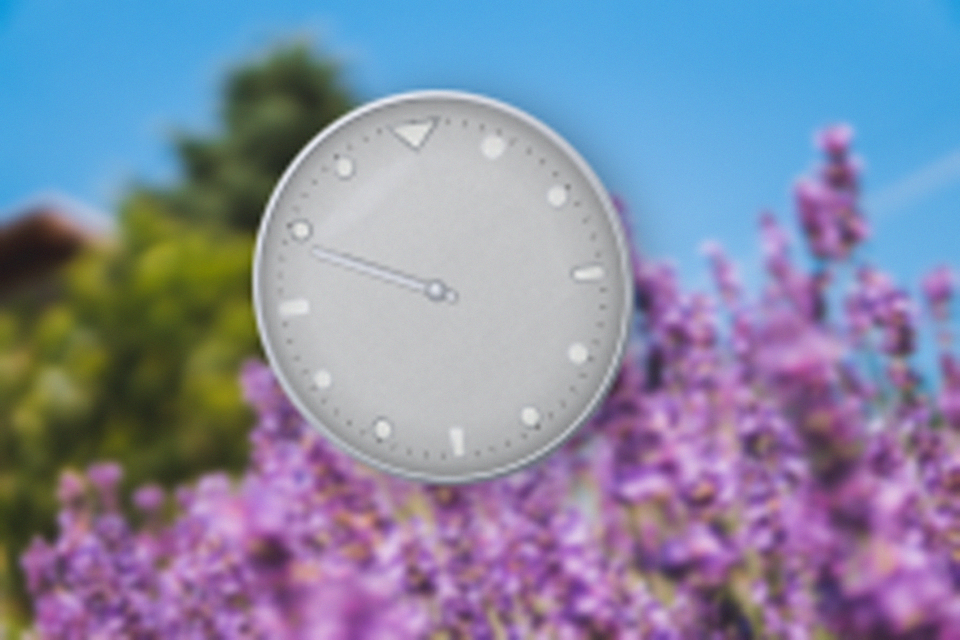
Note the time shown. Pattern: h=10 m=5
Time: h=9 m=49
